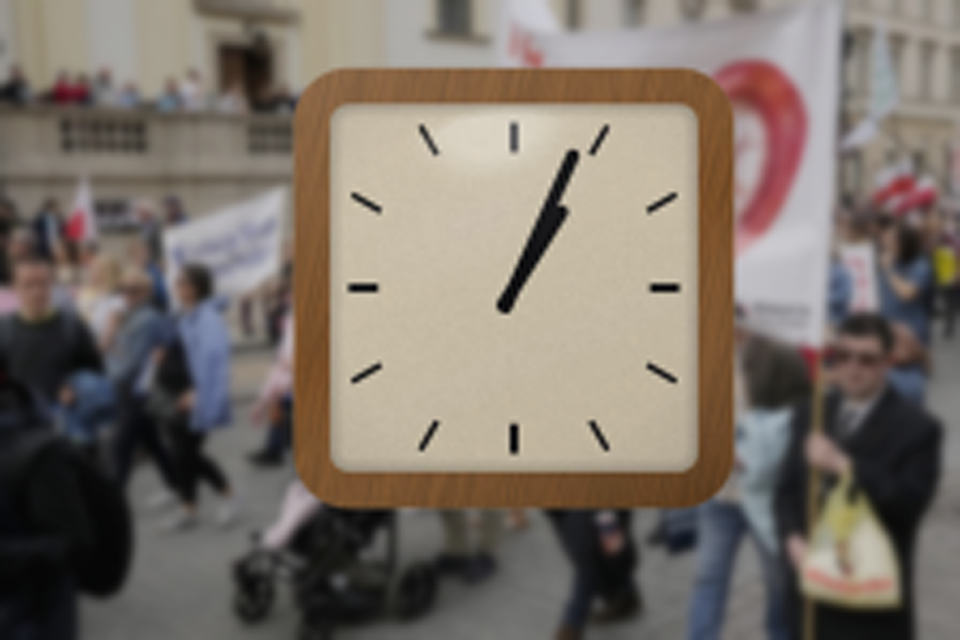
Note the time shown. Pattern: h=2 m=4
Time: h=1 m=4
